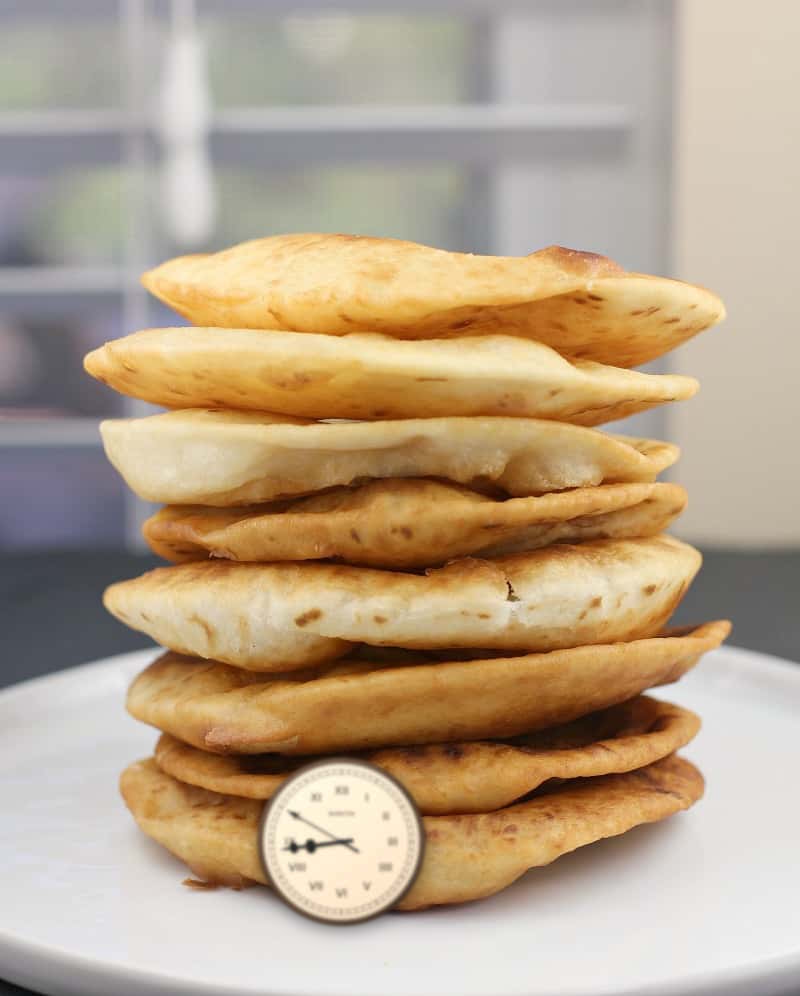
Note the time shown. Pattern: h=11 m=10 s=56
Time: h=8 m=43 s=50
